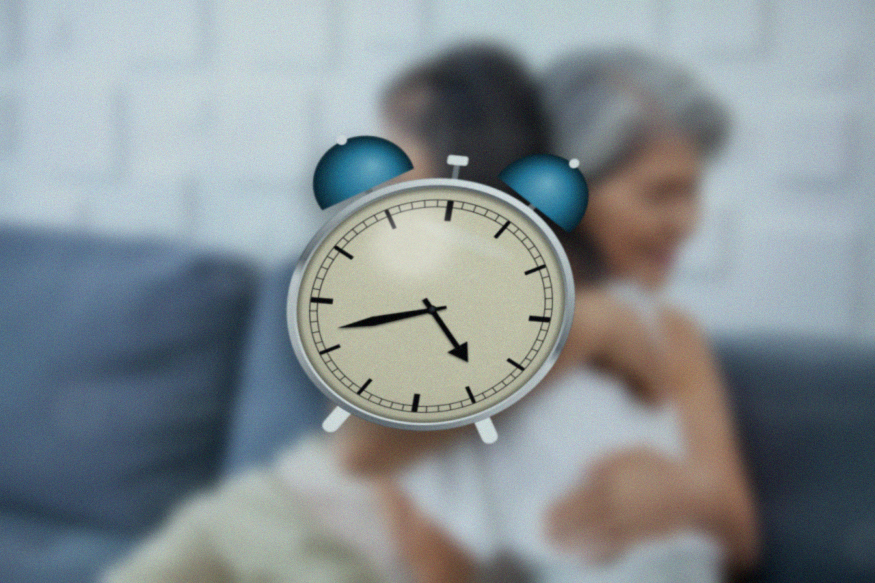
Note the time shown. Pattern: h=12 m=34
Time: h=4 m=42
